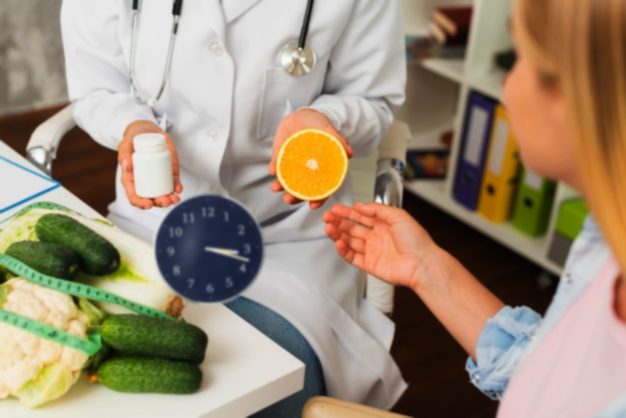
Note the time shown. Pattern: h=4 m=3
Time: h=3 m=18
